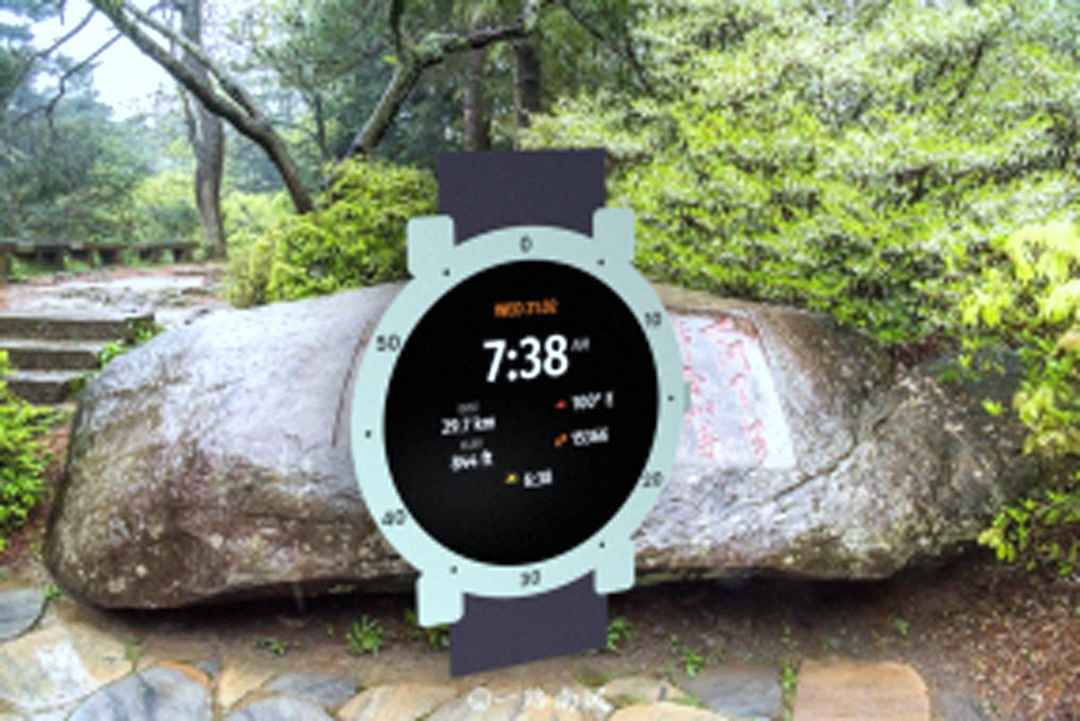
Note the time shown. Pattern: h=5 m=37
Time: h=7 m=38
